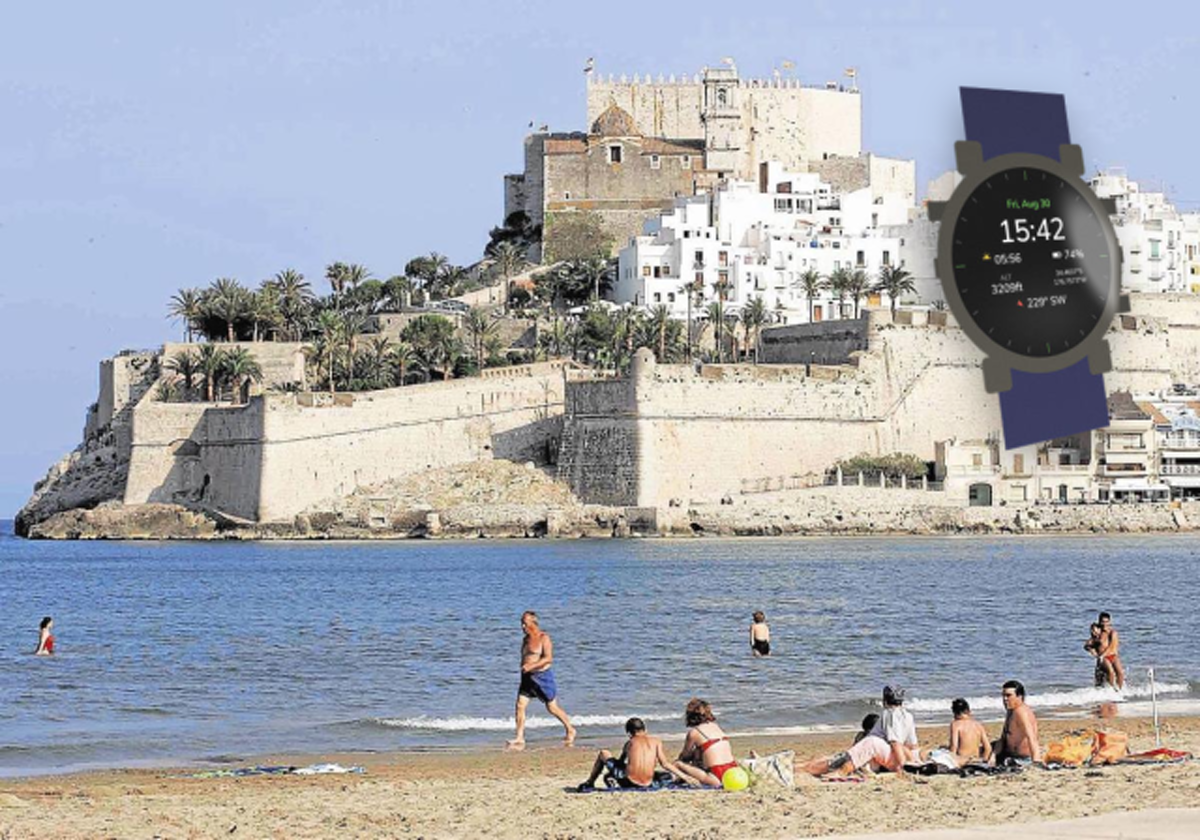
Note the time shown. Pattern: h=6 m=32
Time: h=15 m=42
